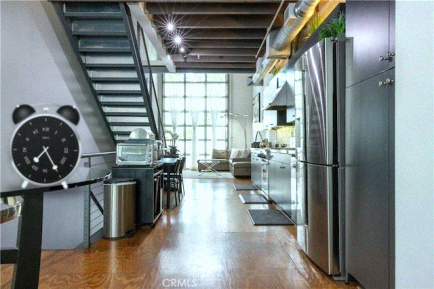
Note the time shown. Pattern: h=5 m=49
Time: h=7 m=25
